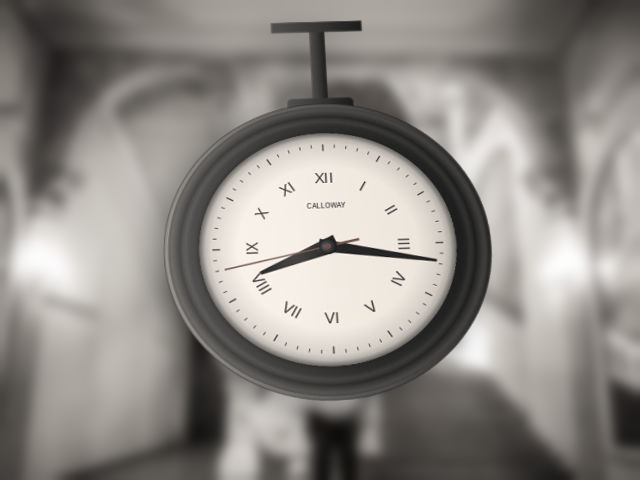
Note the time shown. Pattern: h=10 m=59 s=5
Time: h=8 m=16 s=43
